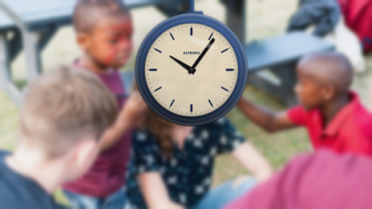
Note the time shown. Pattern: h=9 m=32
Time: h=10 m=6
